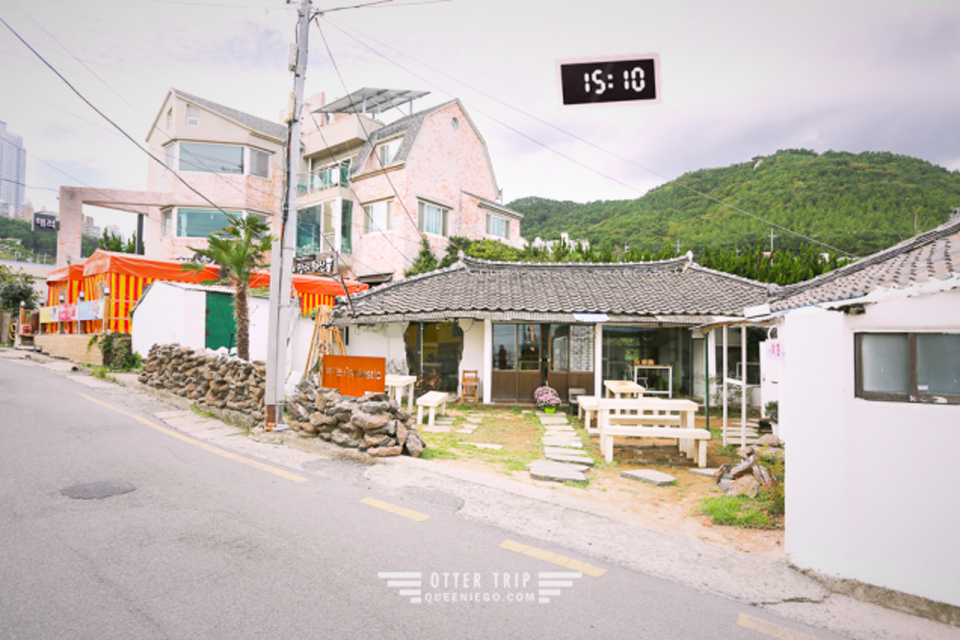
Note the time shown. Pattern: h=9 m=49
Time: h=15 m=10
